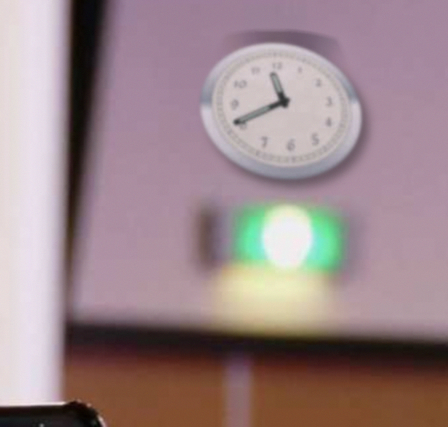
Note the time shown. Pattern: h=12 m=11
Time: h=11 m=41
